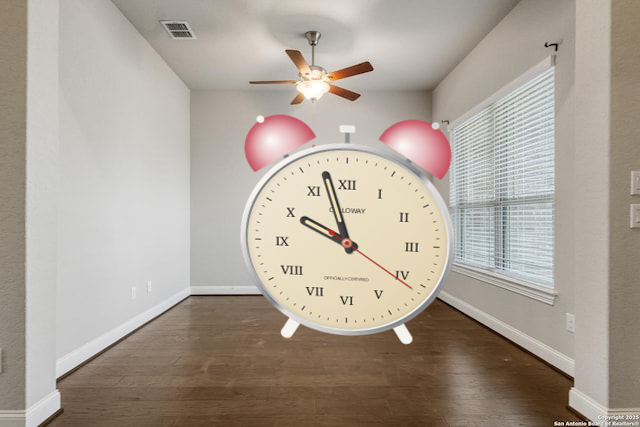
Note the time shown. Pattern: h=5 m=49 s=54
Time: h=9 m=57 s=21
